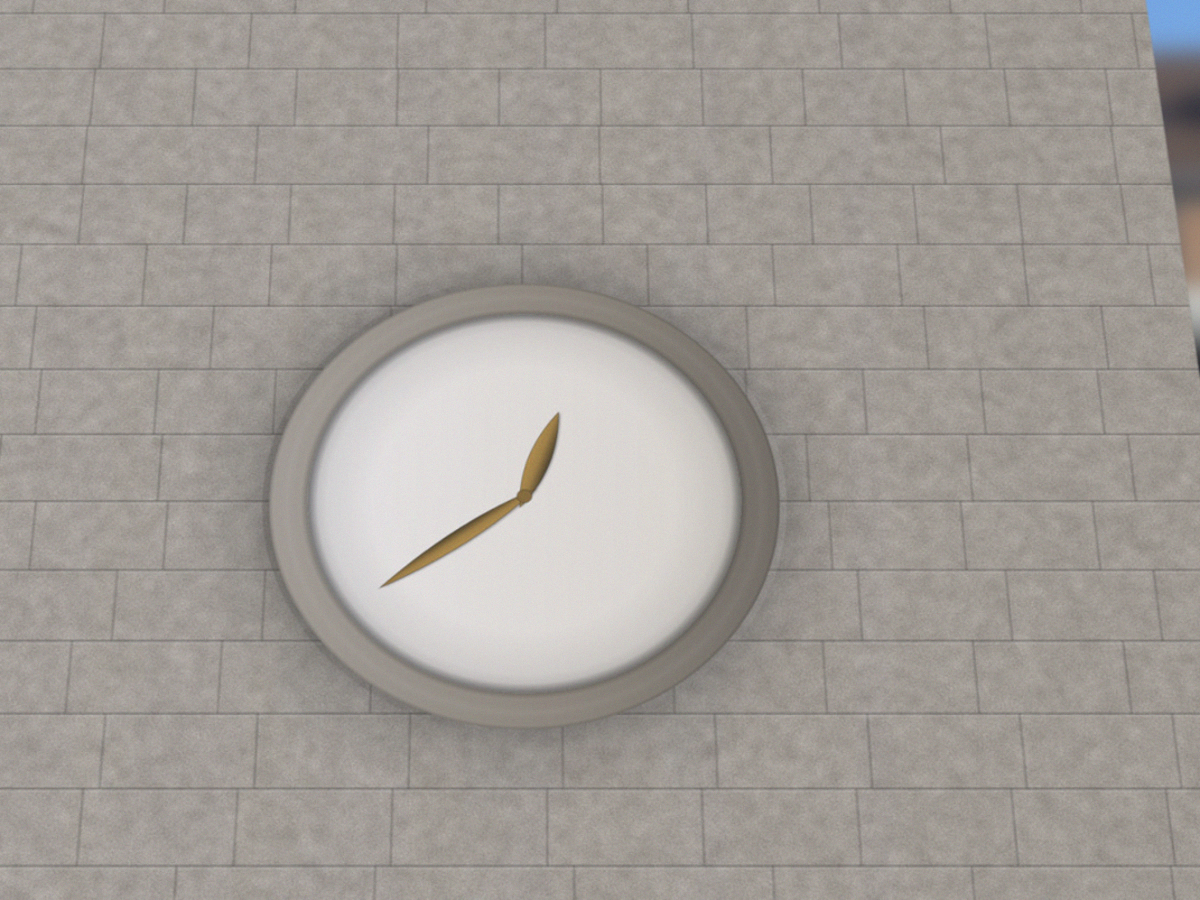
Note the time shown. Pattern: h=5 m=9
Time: h=12 m=39
